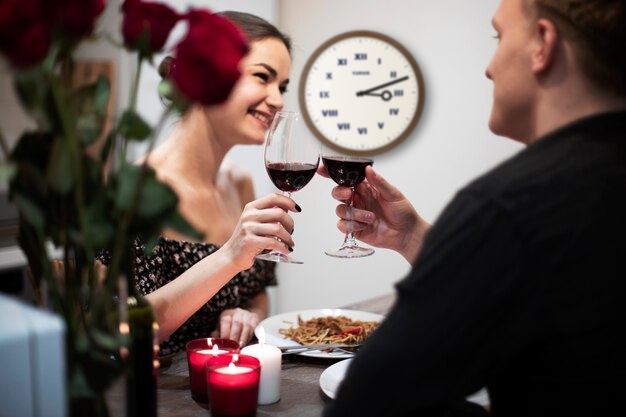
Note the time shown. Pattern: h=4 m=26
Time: h=3 m=12
